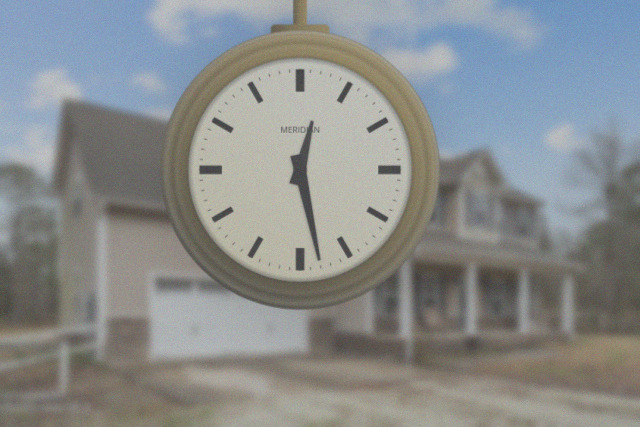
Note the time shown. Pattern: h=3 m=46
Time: h=12 m=28
